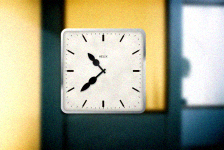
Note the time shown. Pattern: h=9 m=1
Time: h=10 m=38
